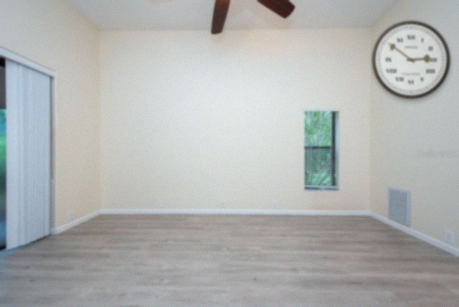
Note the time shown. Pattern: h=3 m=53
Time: h=2 m=51
